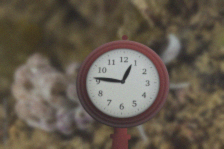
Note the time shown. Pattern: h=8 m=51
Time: h=12 m=46
